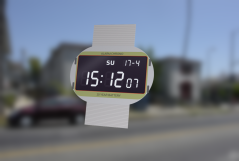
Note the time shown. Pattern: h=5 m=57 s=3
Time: h=15 m=12 s=7
